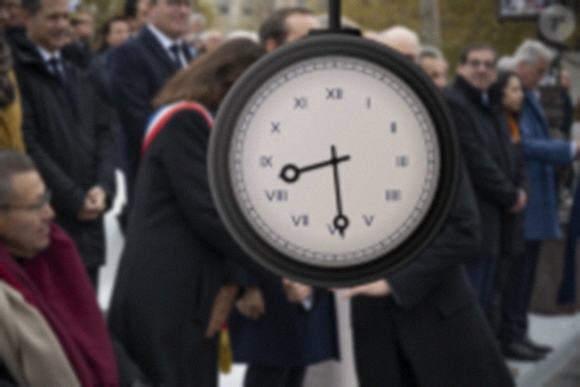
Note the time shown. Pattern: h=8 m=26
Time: h=8 m=29
